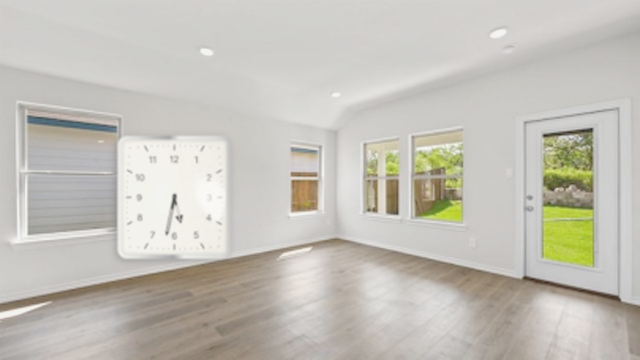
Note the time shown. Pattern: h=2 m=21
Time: h=5 m=32
